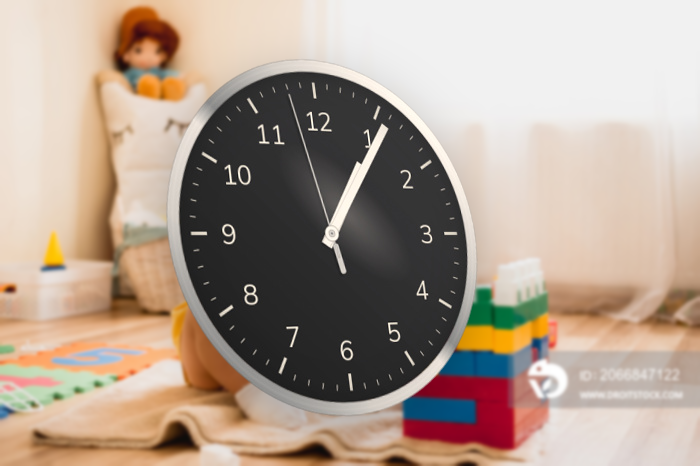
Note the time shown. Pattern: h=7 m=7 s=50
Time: h=1 m=5 s=58
